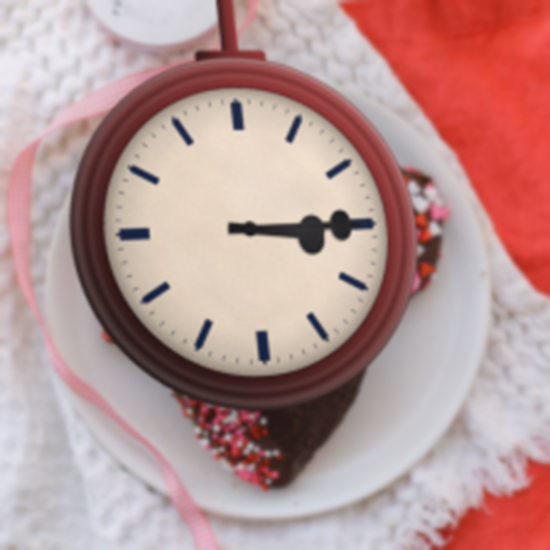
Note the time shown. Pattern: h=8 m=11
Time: h=3 m=15
